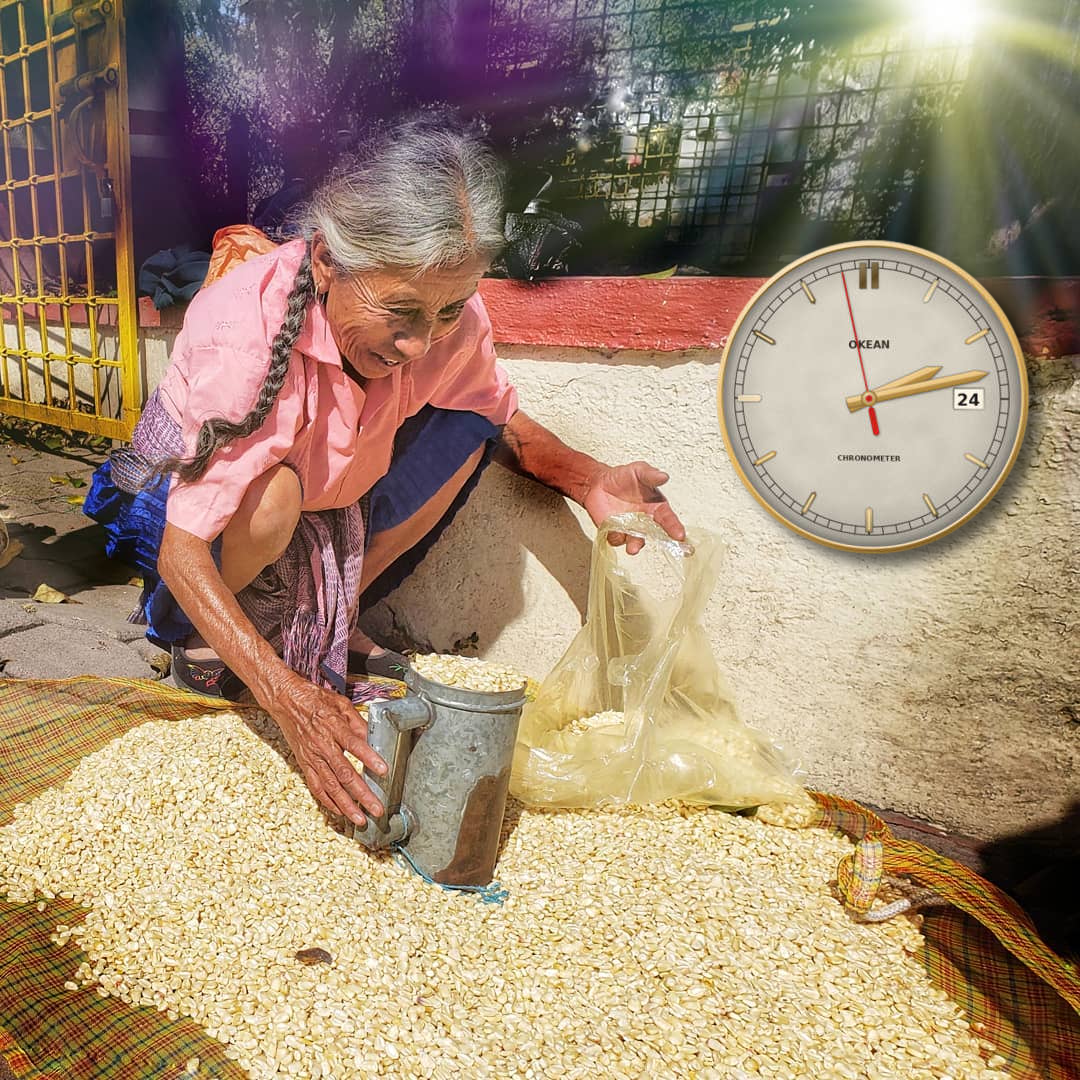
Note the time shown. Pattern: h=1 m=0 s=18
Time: h=2 m=12 s=58
